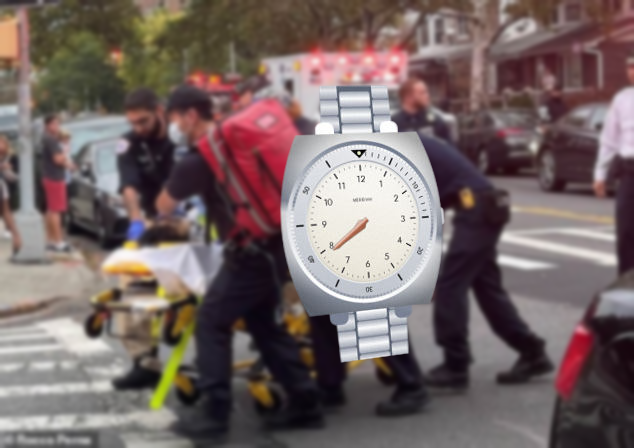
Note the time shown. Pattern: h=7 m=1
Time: h=7 m=39
